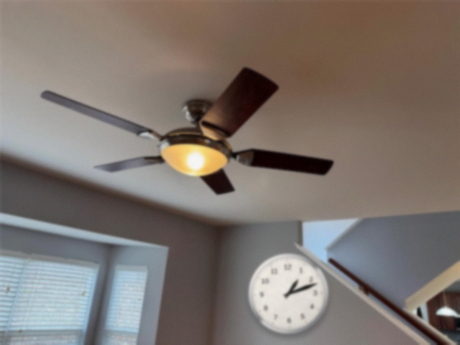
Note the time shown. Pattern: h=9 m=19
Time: h=1 m=12
